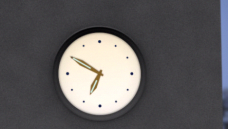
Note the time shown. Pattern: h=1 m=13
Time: h=6 m=50
